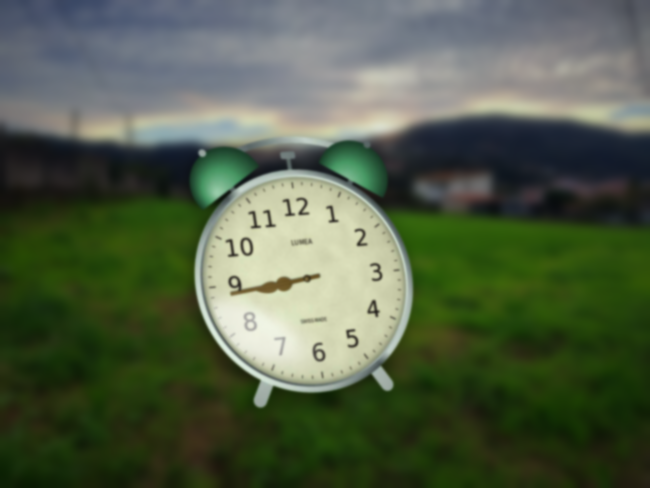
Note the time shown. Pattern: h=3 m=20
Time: h=8 m=44
